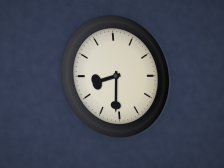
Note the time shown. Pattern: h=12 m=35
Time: h=8 m=31
